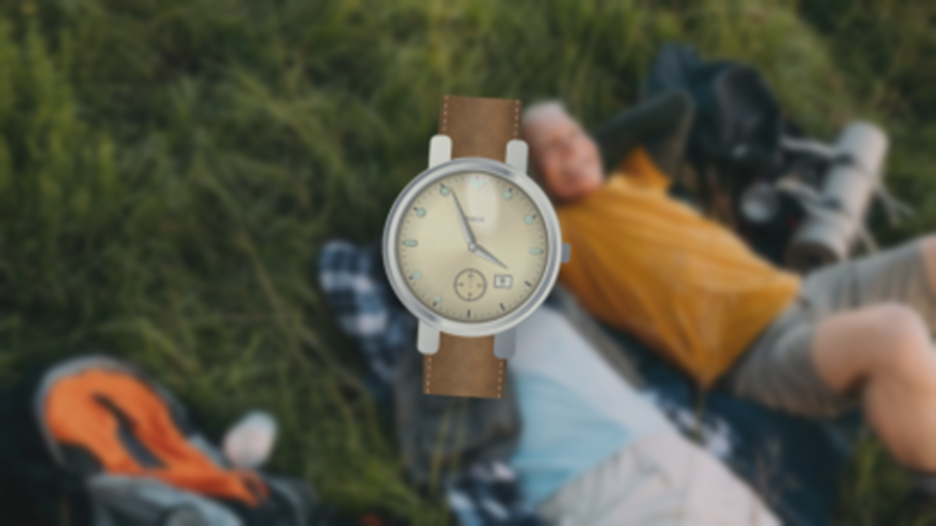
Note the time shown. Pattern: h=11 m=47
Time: h=3 m=56
